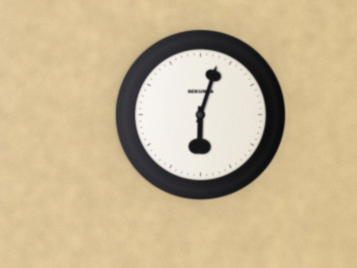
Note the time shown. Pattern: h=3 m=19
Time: h=6 m=3
